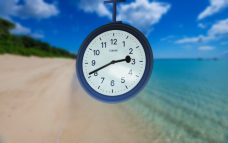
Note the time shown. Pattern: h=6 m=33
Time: h=2 m=41
